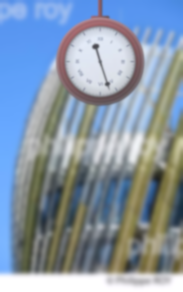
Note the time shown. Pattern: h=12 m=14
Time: h=11 m=27
